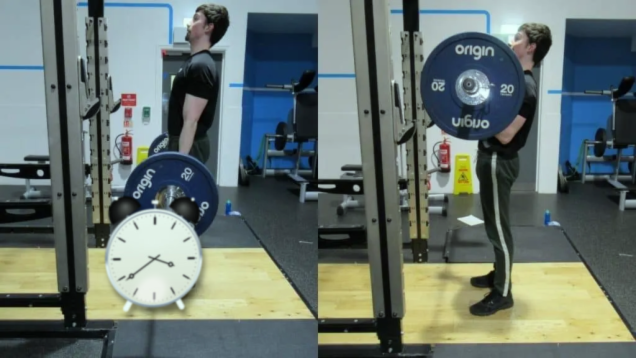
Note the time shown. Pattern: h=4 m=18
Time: h=3 m=39
